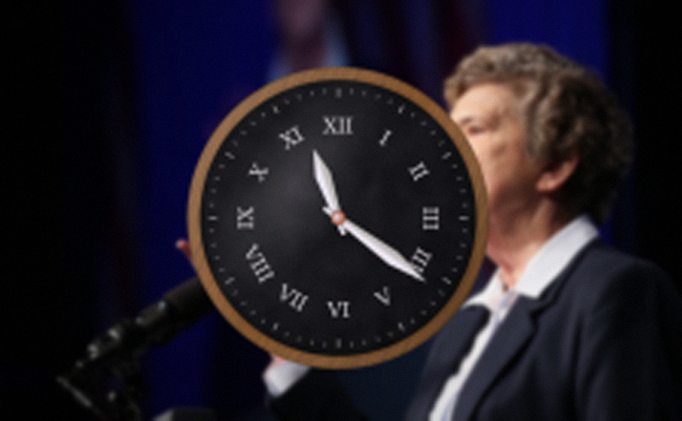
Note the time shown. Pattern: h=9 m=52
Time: h=11 m=21
